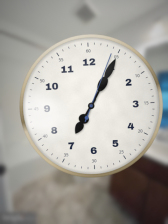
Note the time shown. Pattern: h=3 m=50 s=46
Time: h=7 m=5 s=4
